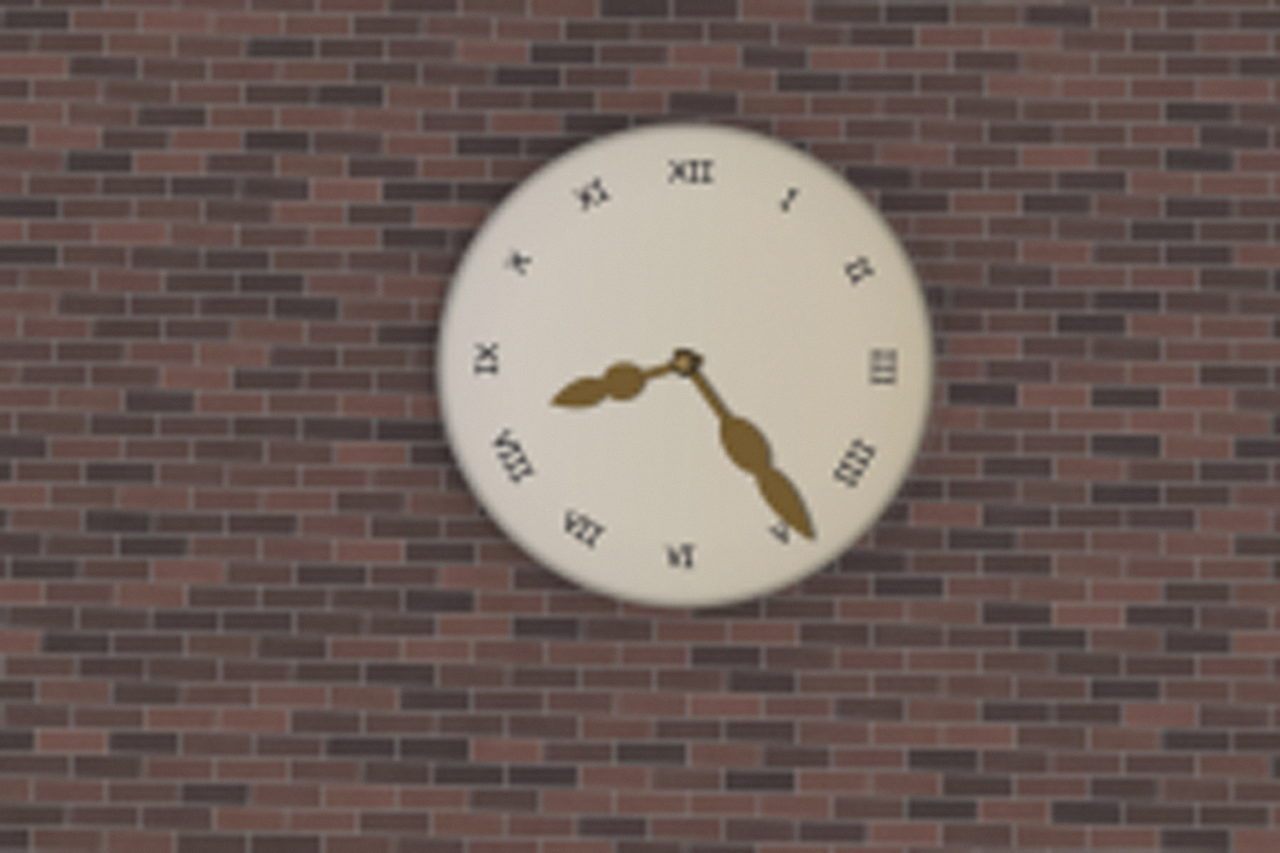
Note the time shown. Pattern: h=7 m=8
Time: h=8 m=24
